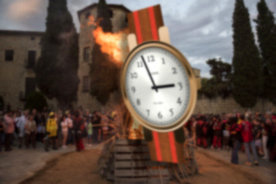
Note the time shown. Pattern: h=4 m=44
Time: h=2 m=57
